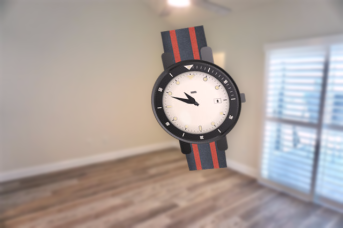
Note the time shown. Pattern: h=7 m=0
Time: h=10 m=49
